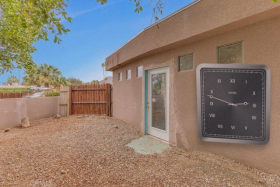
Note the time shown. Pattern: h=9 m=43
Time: h=2 m=48
